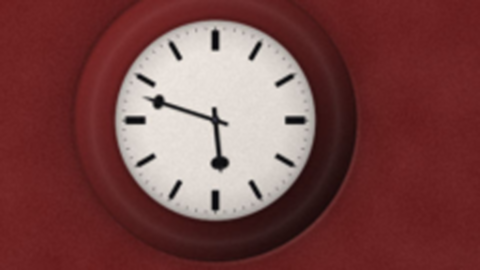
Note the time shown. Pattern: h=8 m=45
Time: h=5 m=48
